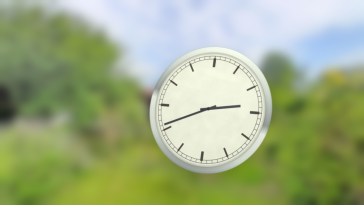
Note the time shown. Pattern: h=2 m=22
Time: h=2 m=41
